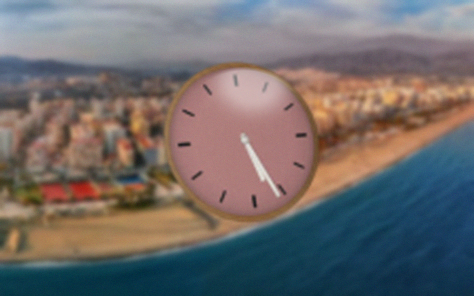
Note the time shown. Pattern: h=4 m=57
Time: h=5 m=26
